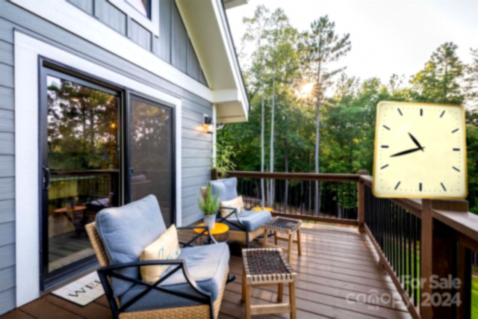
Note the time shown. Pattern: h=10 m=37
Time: h=10 m=42
